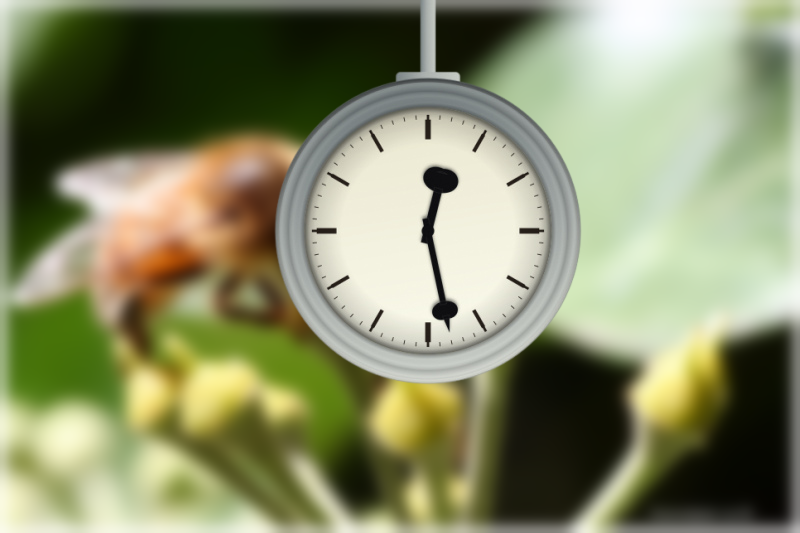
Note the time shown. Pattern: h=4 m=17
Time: h=12 m=28
